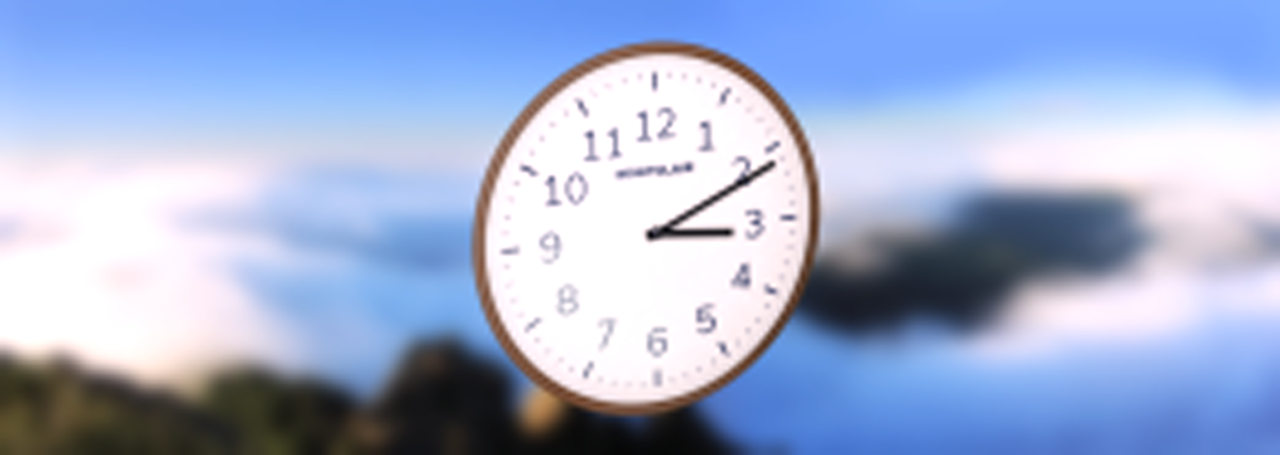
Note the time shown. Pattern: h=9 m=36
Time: h=3 m=11
